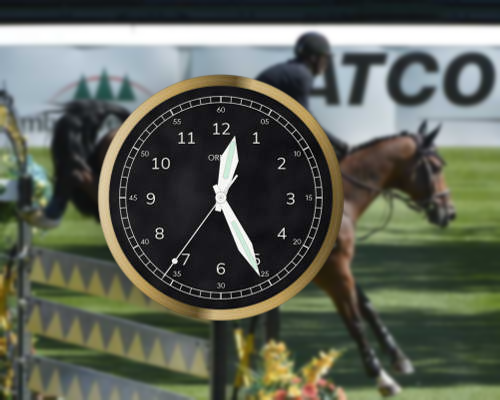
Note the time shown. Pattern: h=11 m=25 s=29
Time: h=12 m=25 s=36
